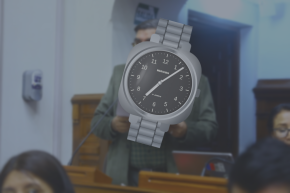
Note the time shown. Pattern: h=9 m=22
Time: h=7 m=7
